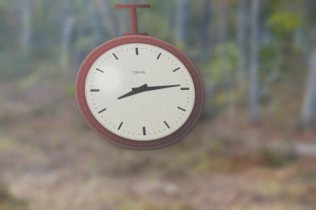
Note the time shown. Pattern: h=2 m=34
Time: h=8 m=14
